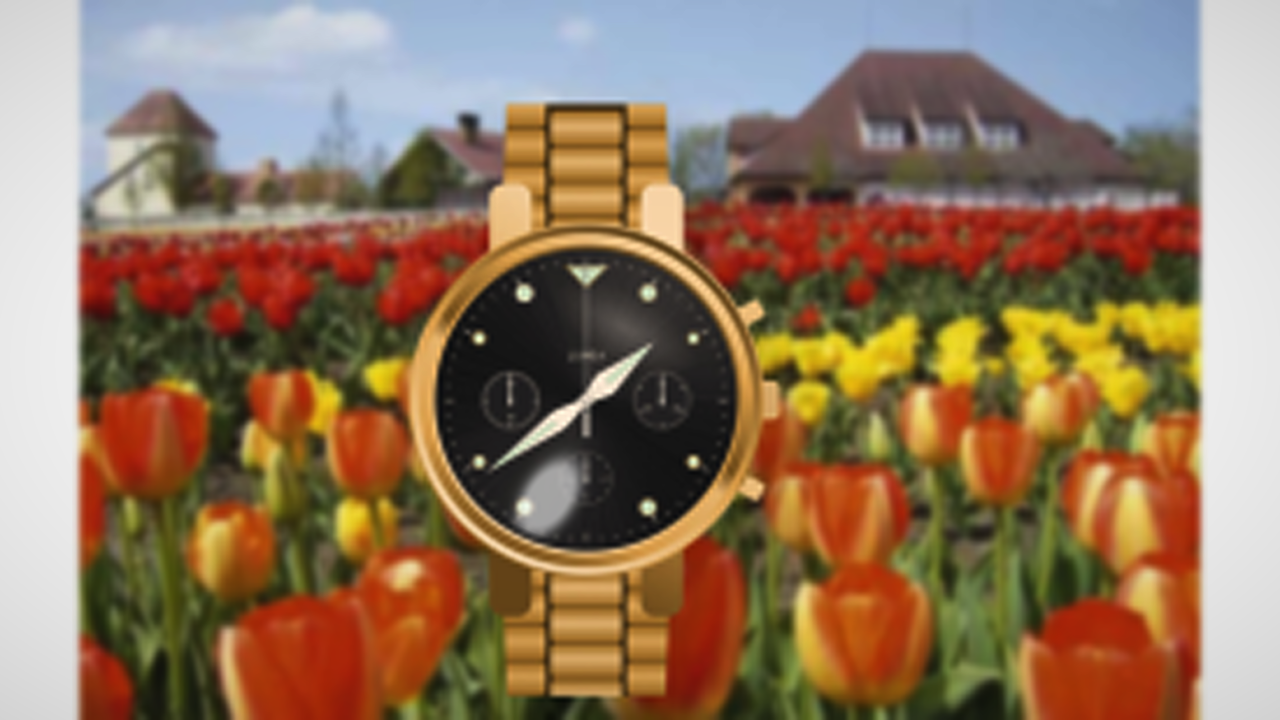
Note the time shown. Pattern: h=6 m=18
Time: h=1 m=39
